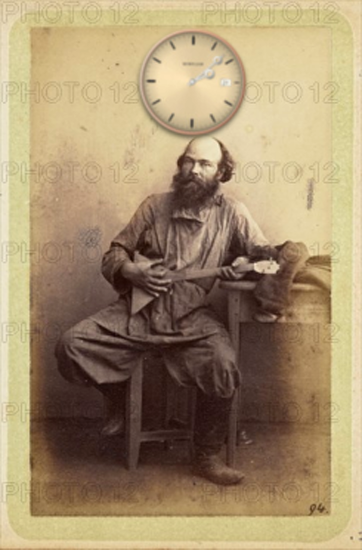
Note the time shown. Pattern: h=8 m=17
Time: h=2 m=8
